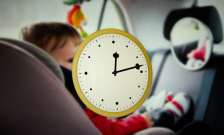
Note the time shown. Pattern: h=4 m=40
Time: h=12 m=13
